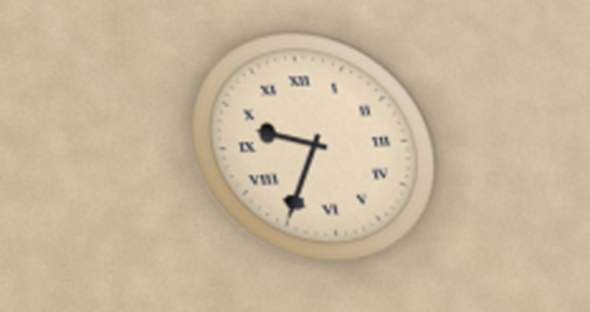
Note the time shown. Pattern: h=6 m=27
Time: h=9 m=35
